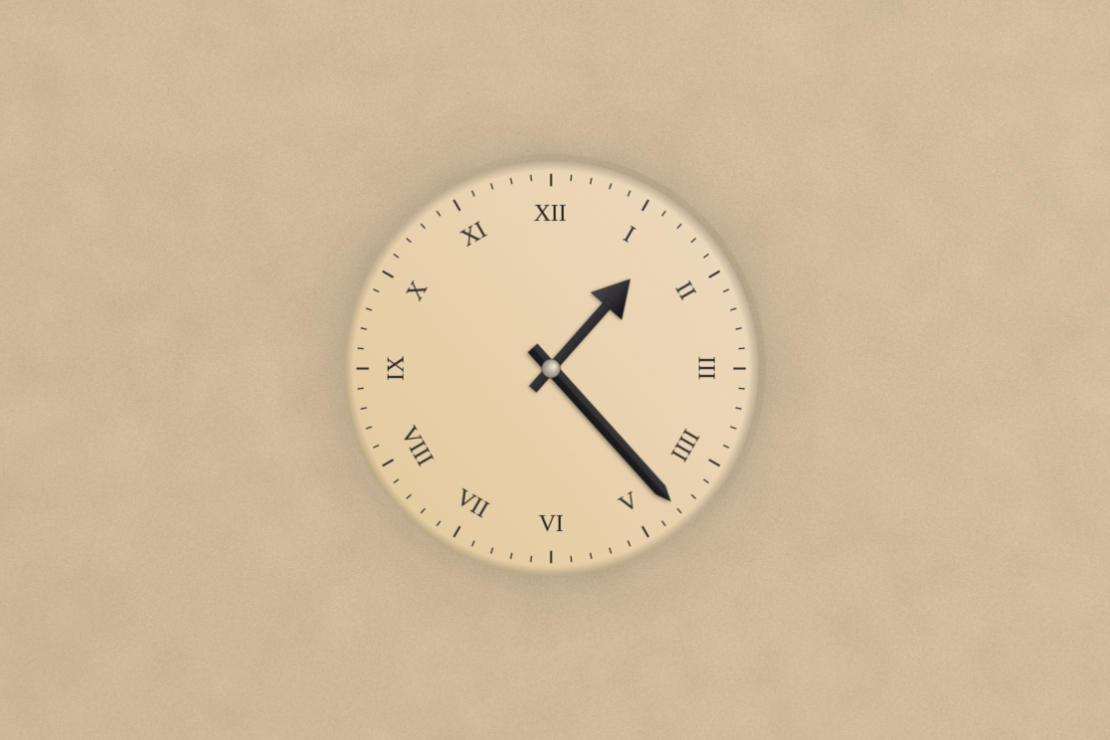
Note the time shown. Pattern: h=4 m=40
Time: h=1 m=23
